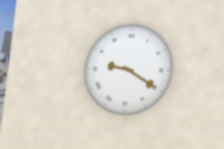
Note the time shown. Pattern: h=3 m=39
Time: h=9 m=20
